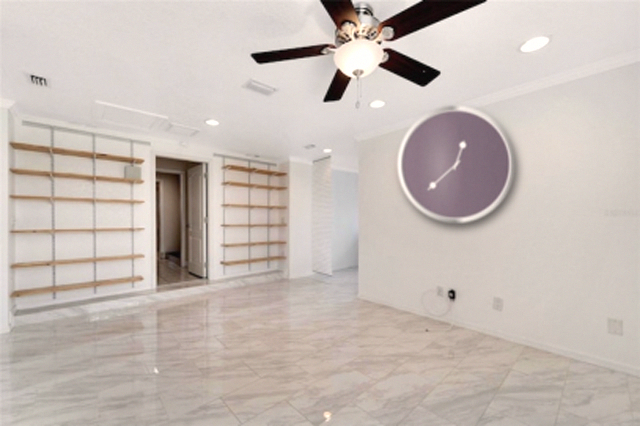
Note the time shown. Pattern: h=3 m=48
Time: h=12 m=38
